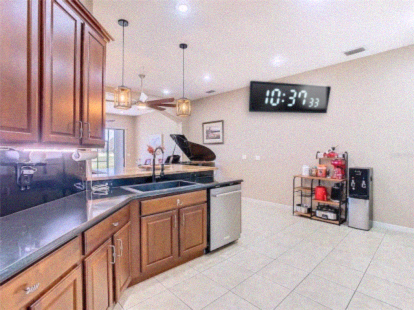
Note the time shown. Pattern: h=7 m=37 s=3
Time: h=10 m=37 s=33
